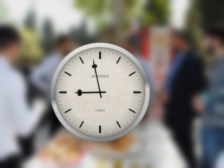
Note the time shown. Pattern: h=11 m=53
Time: h=8 m=58
